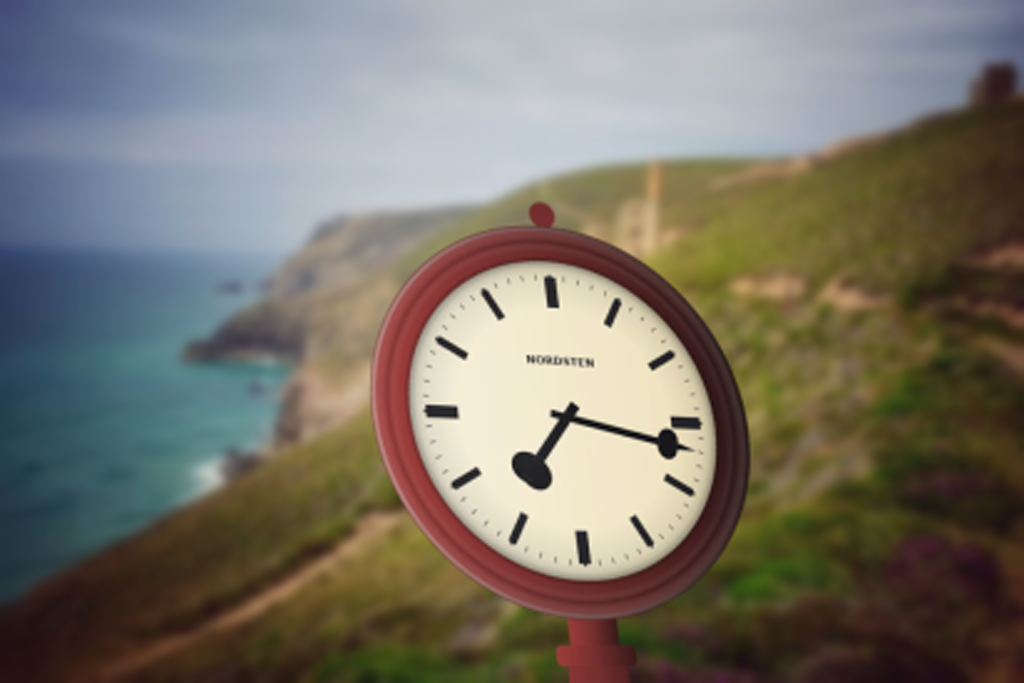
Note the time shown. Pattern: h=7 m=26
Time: h=7 m=17
